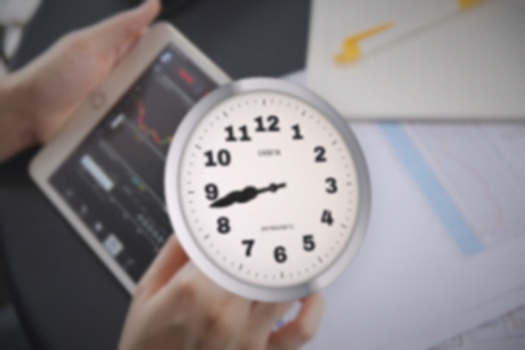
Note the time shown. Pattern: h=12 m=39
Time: h=8 m=43
